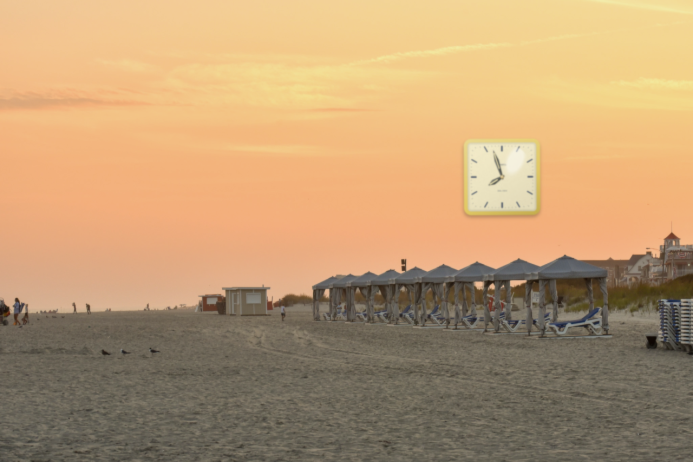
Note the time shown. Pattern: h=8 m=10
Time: h=7 m=57
